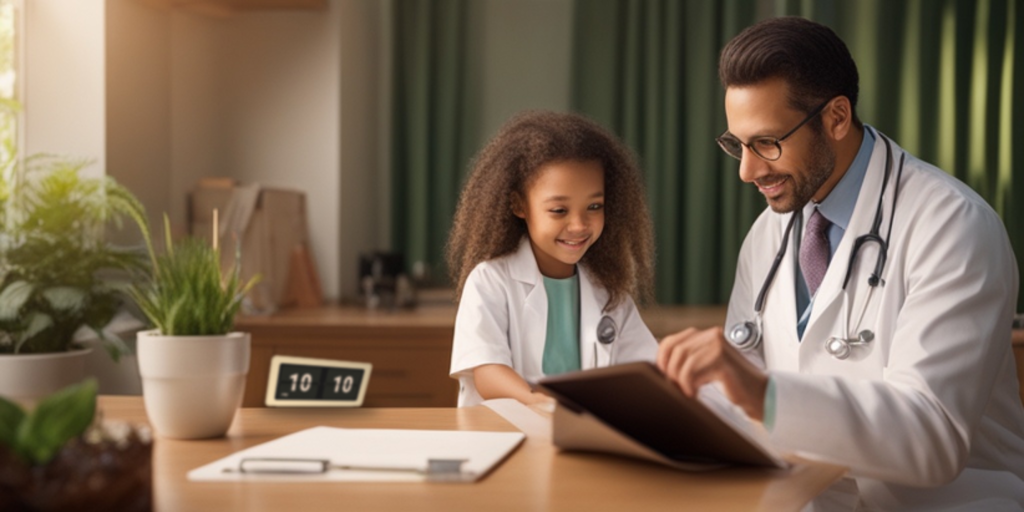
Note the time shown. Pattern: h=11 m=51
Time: h=10 m=10
